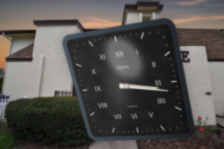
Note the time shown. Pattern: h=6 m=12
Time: h=3 m=17
